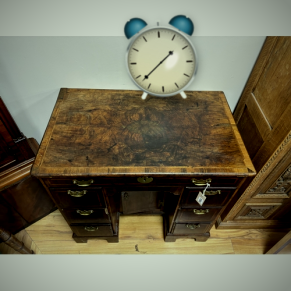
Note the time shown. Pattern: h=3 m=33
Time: h=1 m=38
